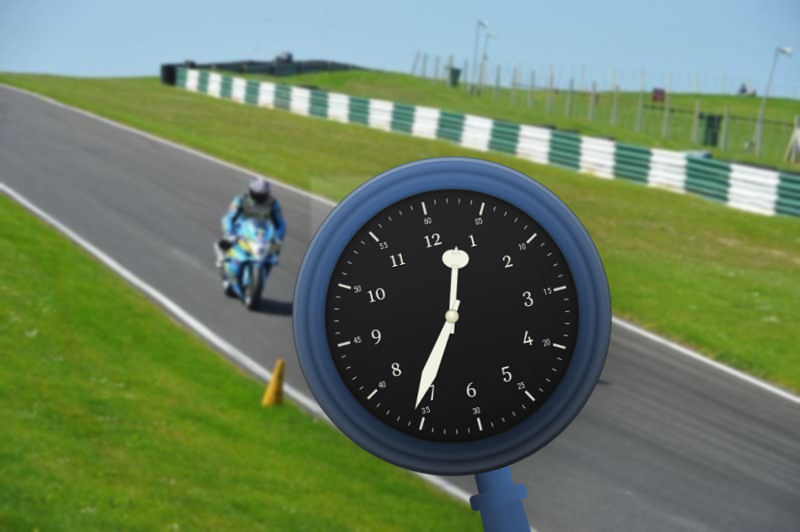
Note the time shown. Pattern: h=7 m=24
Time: h=12 m=36
